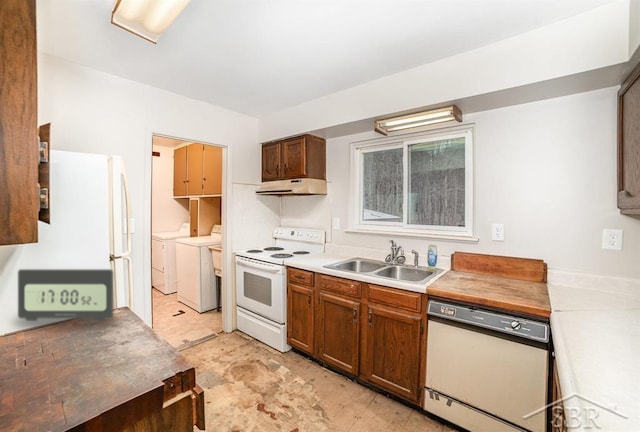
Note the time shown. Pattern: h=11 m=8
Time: h=17 m=0
